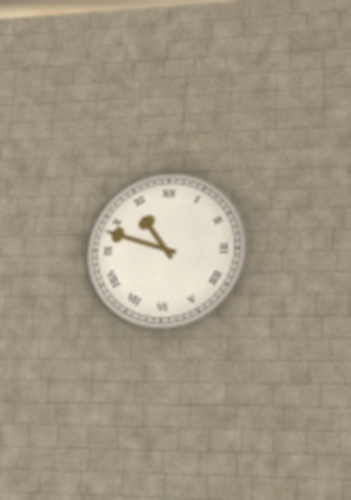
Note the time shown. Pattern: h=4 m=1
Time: h=10 m=48
